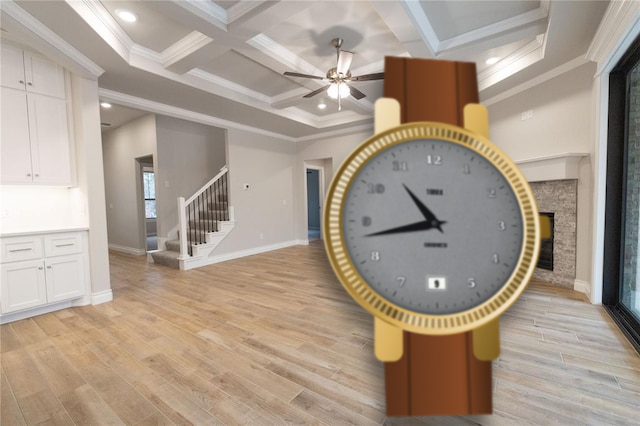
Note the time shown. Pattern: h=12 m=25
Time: h=10 m=43
